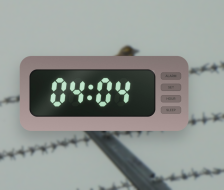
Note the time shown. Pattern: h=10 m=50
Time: h=4 m=4
